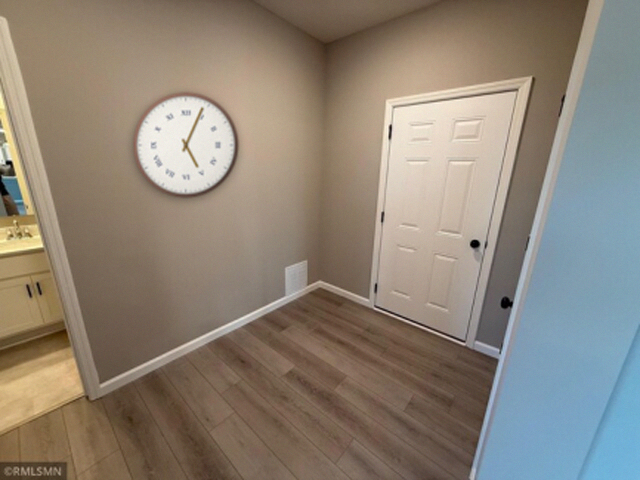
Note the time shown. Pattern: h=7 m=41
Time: h=5 m=4
